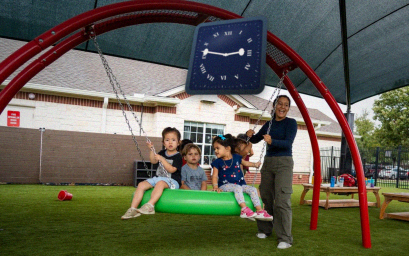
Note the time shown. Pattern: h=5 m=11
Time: h=2 m=47
